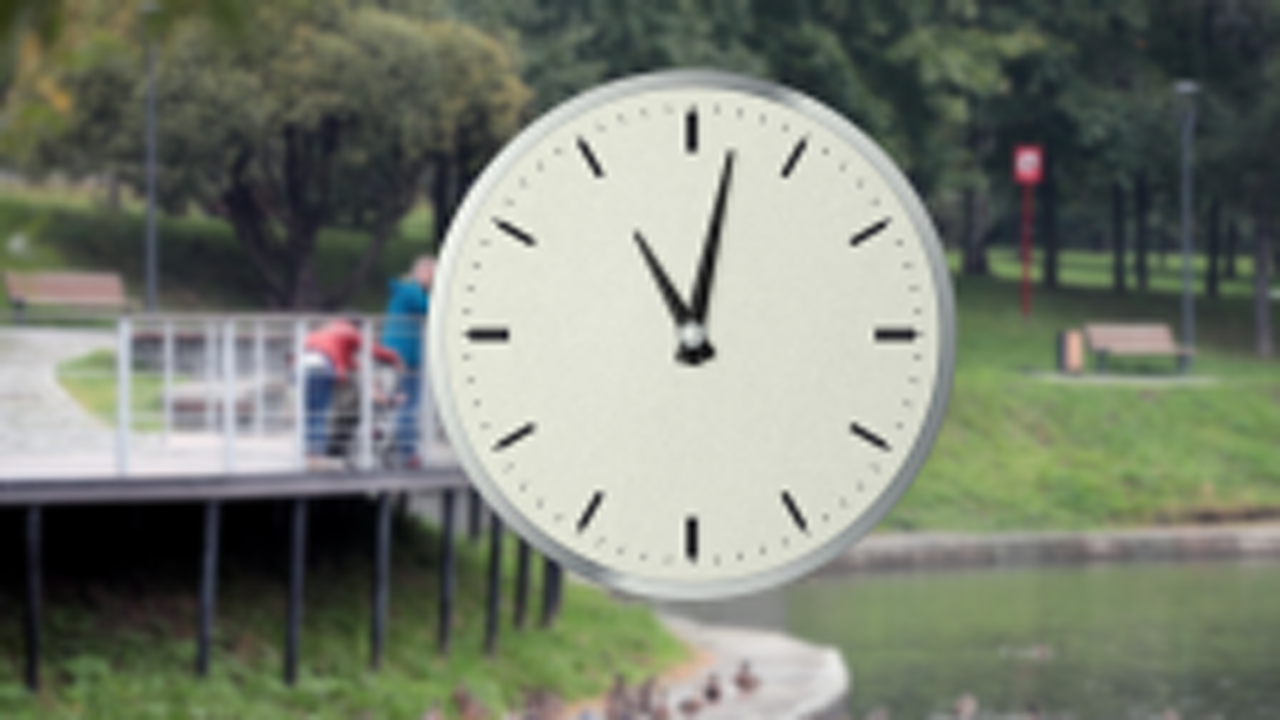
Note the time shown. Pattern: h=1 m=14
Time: h=11 m=2
